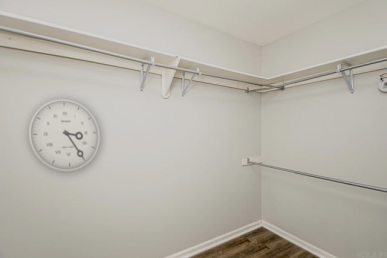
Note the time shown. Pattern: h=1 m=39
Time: h=3 m=25
